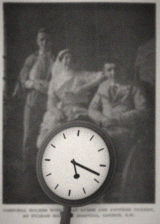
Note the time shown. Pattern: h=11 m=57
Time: h=5 m=18
